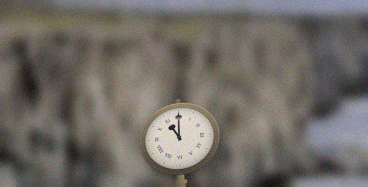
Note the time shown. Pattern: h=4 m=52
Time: h=11 m=0
